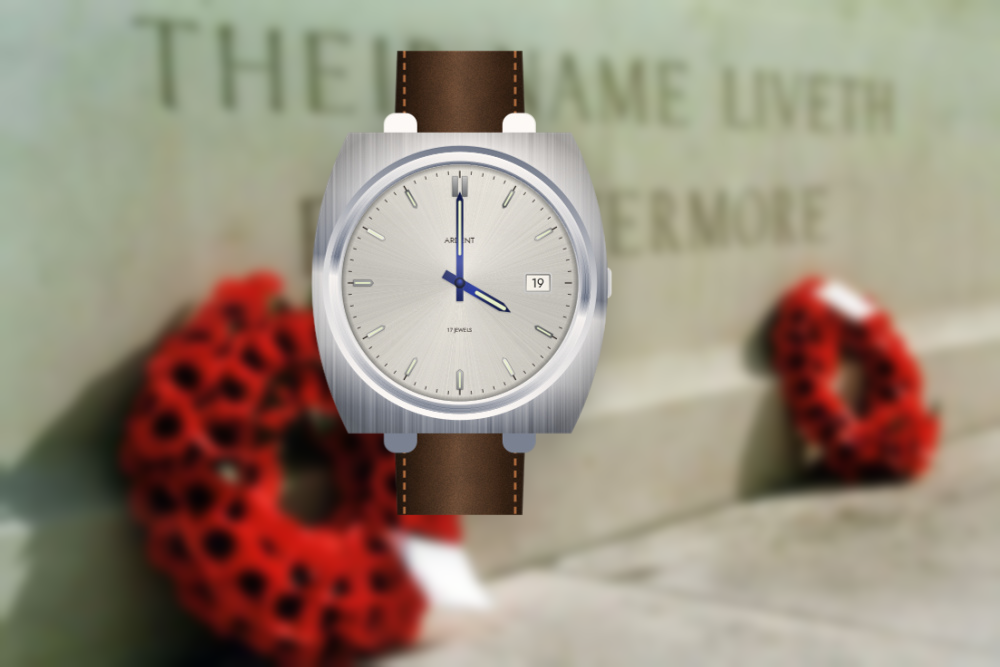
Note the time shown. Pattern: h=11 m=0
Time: h=4 m=0
